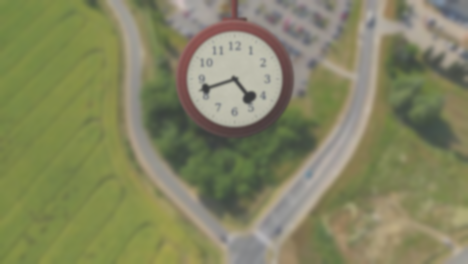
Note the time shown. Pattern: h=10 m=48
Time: h=4 m=42
